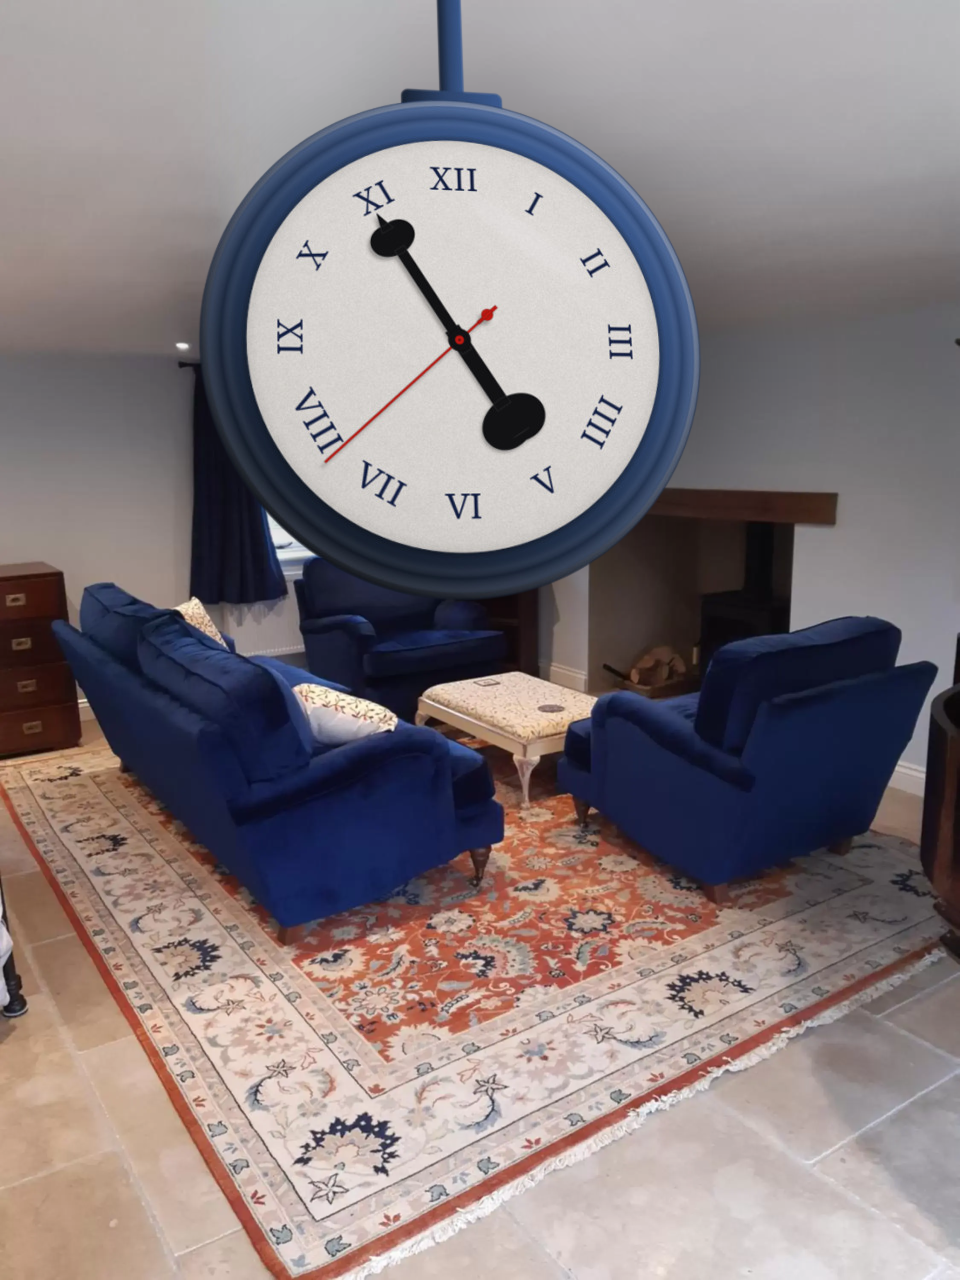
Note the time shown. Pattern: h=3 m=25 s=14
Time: h=4 m=54 s=38
